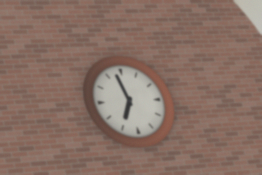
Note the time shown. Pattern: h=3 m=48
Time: h=6 m=58
